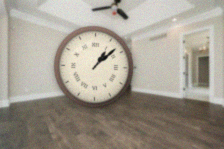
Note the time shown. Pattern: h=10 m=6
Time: h=1 m=8
